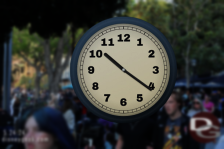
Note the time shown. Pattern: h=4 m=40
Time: h=10 m=21
